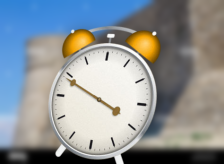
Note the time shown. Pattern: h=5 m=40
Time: h=3 m=49
